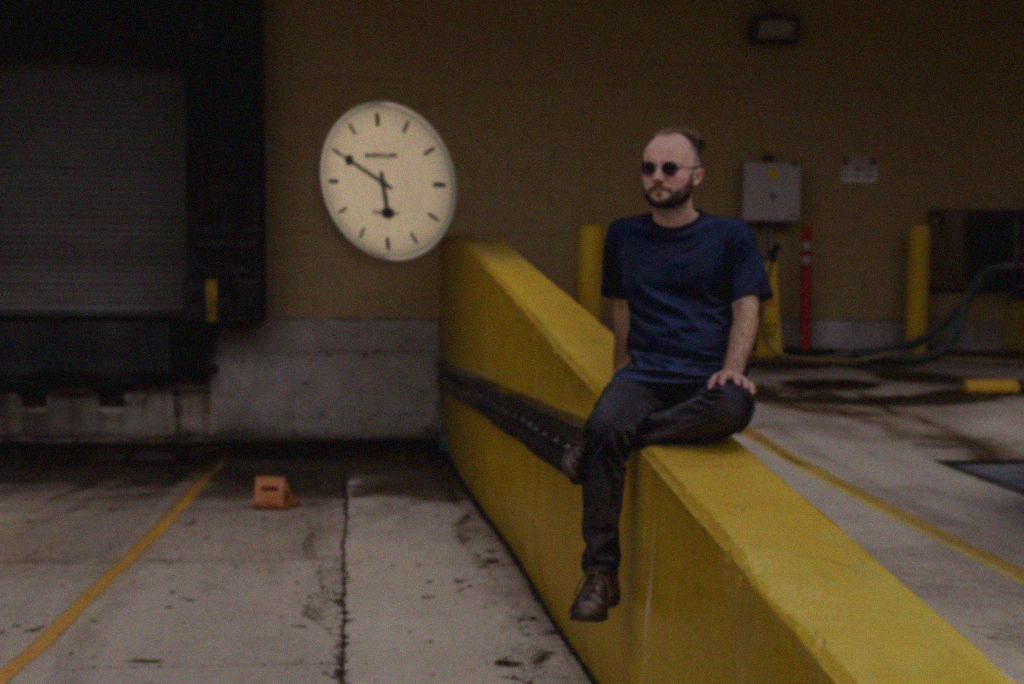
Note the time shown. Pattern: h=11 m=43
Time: h=5 m=50
